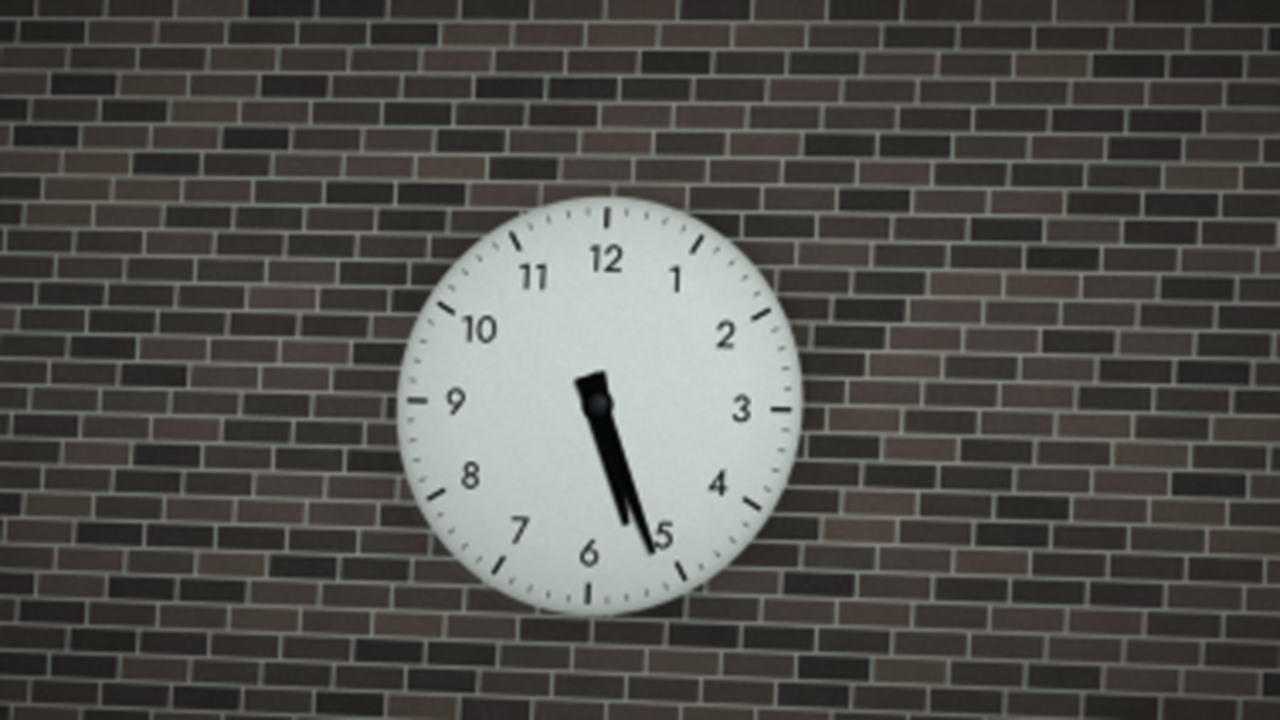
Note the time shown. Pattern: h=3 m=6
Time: h=5 m=26
